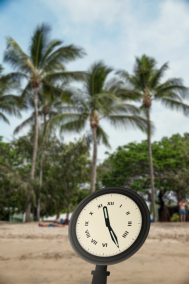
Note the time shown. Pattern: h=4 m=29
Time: h=11 m=25
